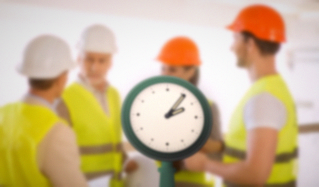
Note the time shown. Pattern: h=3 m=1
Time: h=2 m=6
